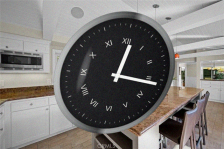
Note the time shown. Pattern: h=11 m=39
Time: h=12 m=16
